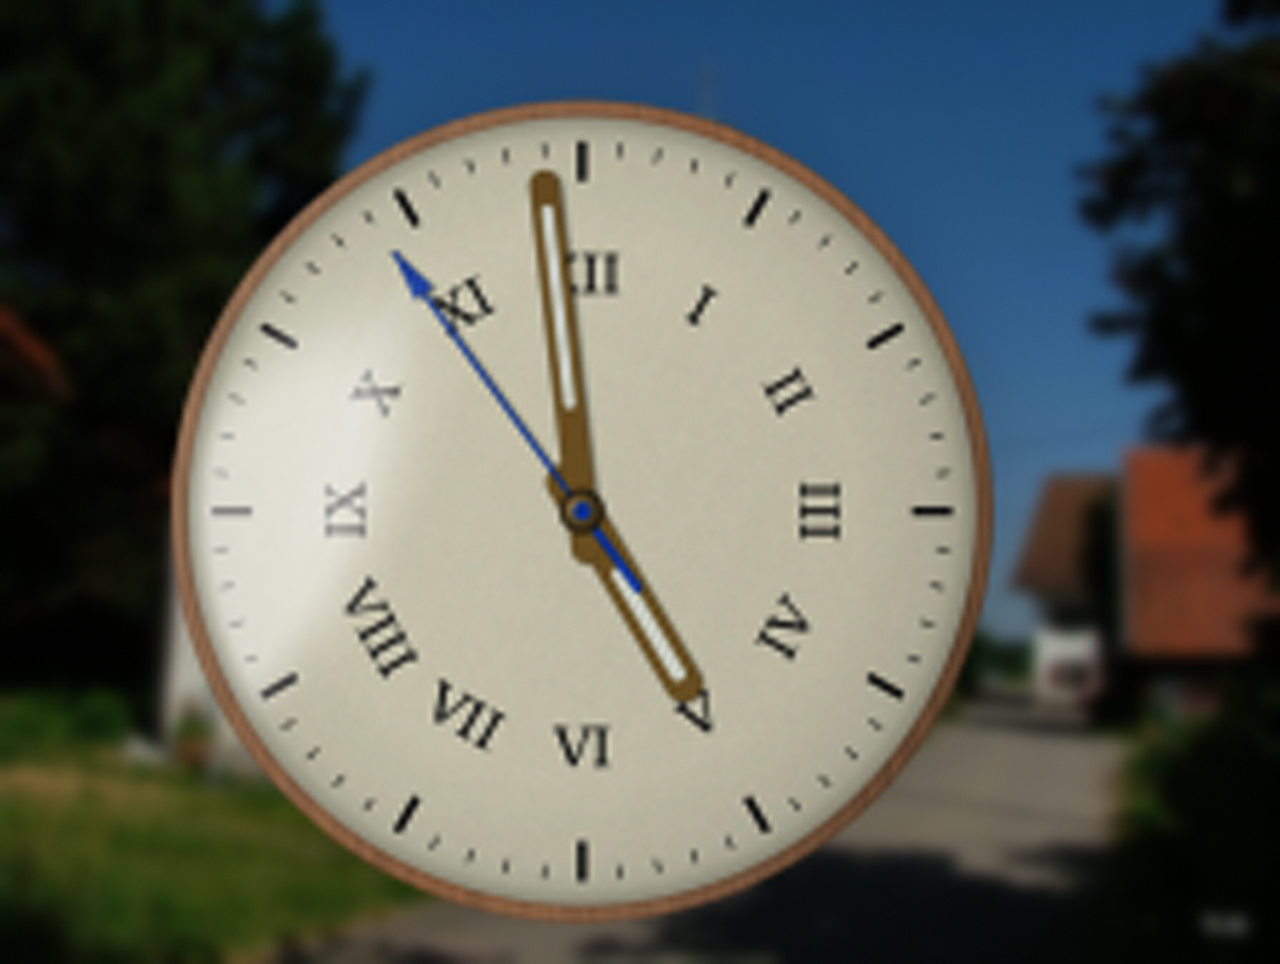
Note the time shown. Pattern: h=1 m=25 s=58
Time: h=4 m=58 s=54
